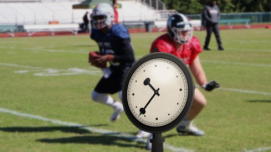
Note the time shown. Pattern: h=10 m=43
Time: h=10 m=37
